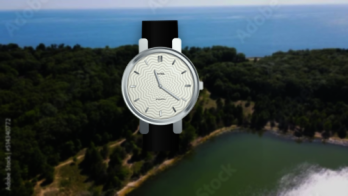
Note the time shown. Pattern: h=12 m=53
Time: h=11 m=21
